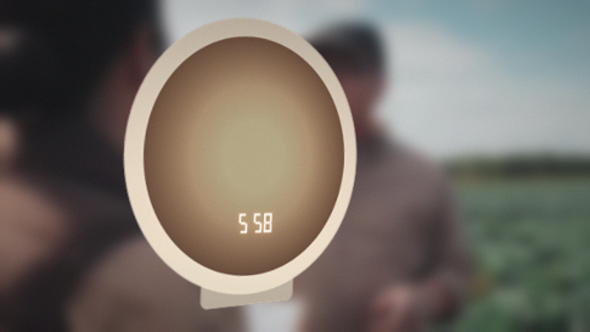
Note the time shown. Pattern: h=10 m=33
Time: h=5 m=58
